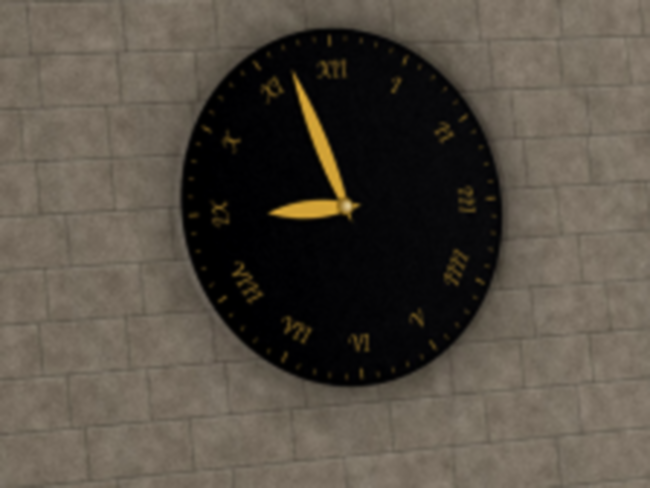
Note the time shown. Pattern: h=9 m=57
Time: h=8 m=57
